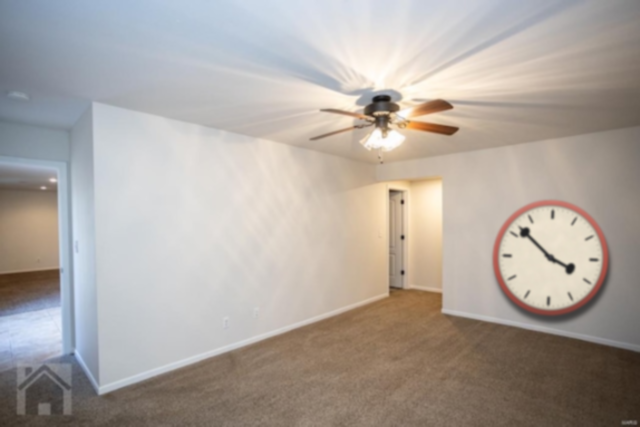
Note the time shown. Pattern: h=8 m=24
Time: h=3 m=52
